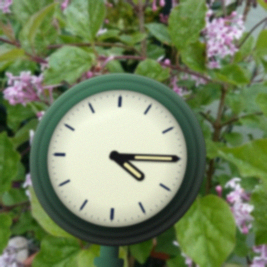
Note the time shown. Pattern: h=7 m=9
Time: h=4 m=15
